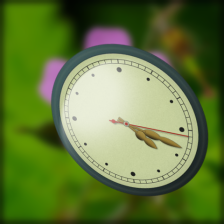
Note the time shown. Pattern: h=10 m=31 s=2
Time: h=4 m=18 s=16
